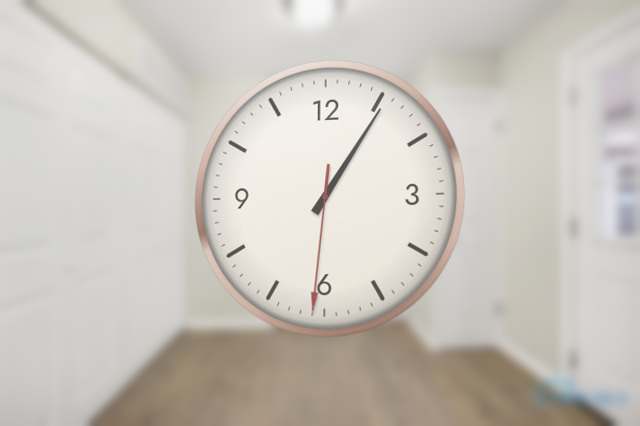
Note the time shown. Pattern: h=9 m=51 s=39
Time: h=1 m=5 s=31
